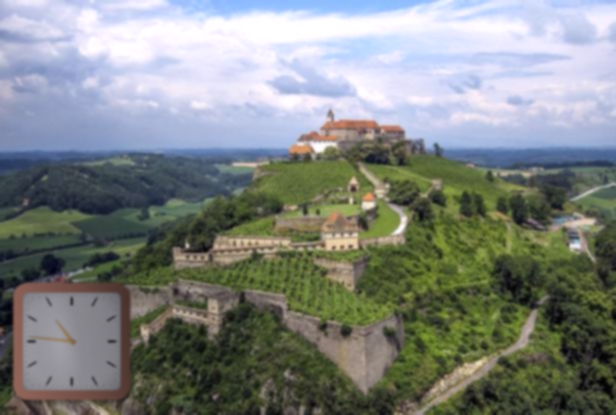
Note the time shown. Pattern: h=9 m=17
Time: h=10 m=46
